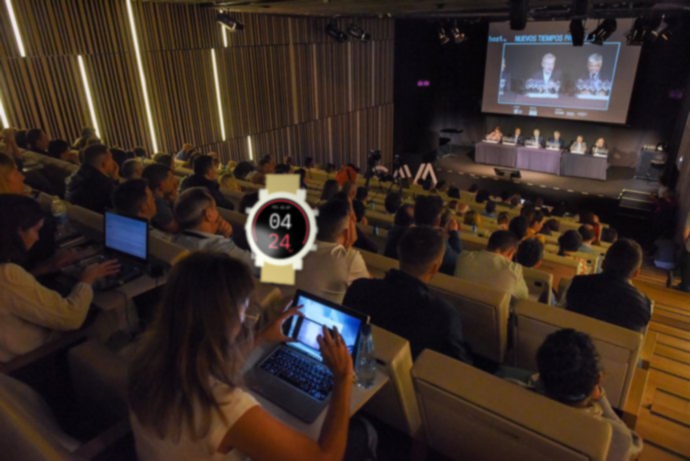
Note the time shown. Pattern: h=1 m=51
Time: h=4 m=24
